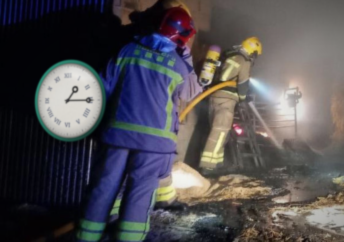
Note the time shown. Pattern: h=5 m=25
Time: h=1 m=15
